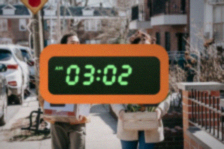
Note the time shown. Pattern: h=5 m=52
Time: h=3 m=2
